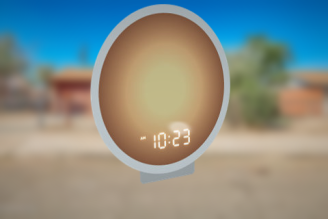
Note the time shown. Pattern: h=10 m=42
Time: h=10 m=23
